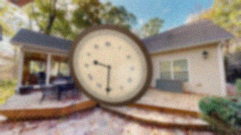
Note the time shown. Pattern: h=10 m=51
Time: h=9 m=31
